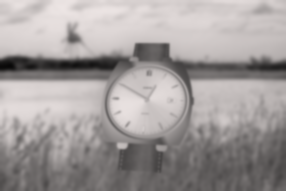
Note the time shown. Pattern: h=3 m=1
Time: h=12 m=50
